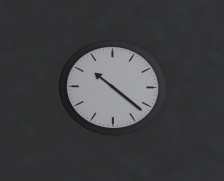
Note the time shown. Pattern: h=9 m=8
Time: h=10 m=22
